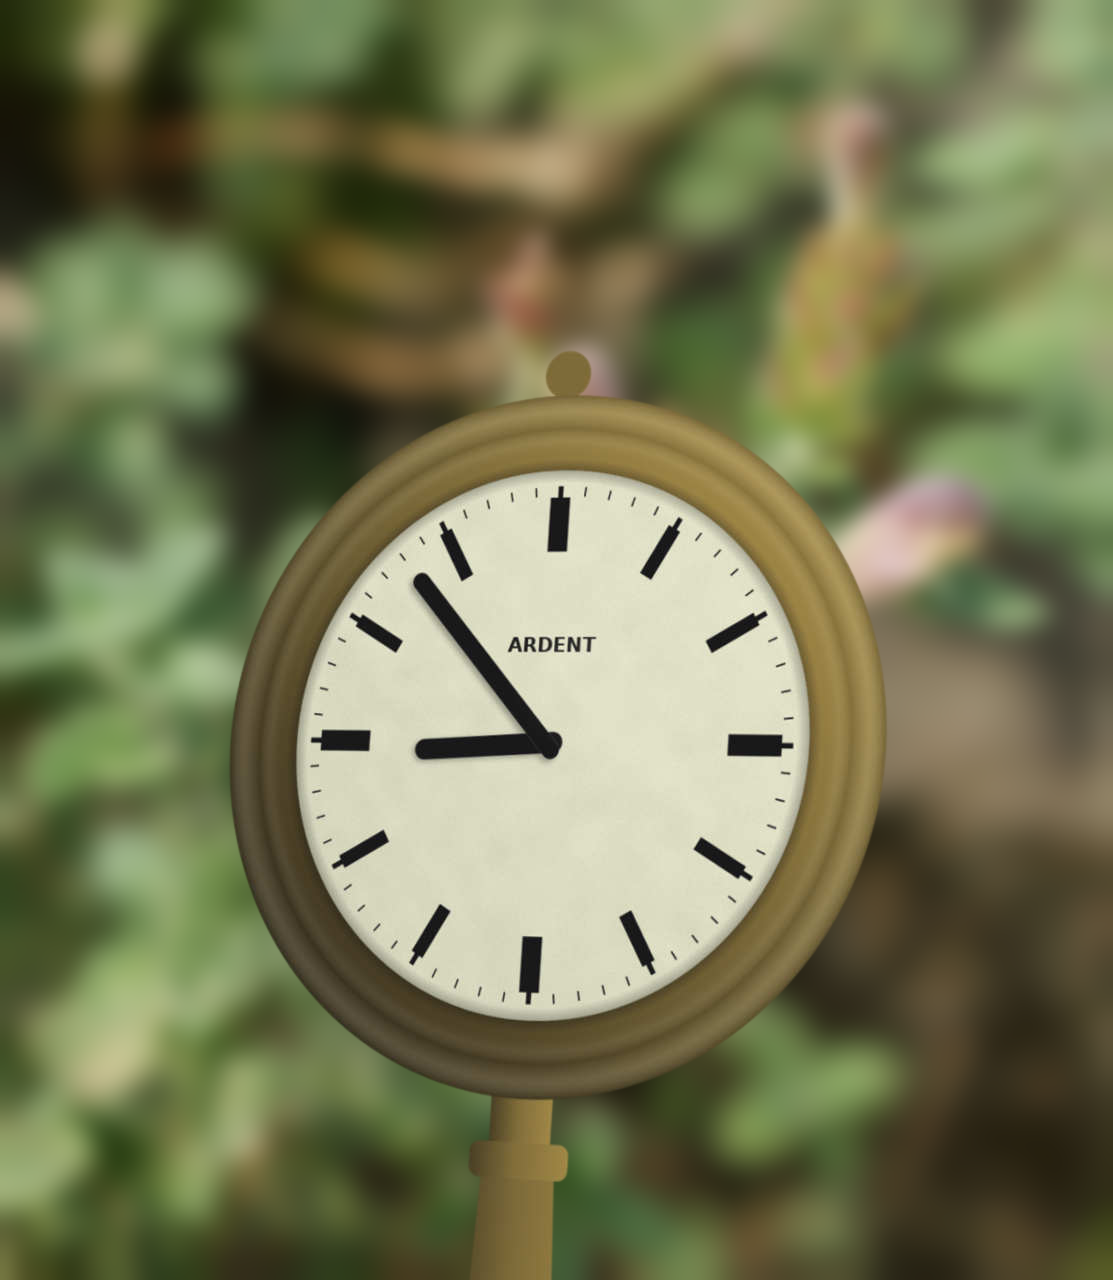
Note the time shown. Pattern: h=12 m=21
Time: h=8 m=53
